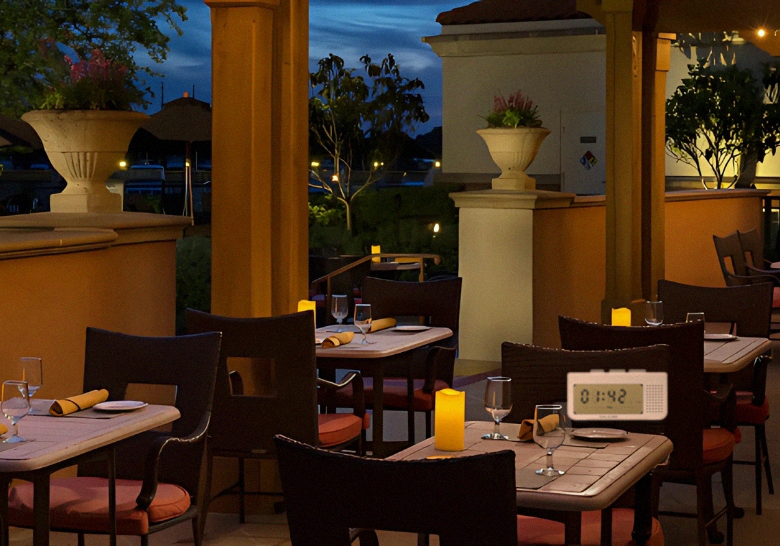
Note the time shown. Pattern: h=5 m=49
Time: h=1 m=42
